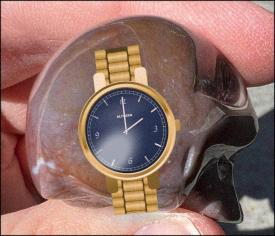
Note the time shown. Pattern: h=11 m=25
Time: h=2 m=0
